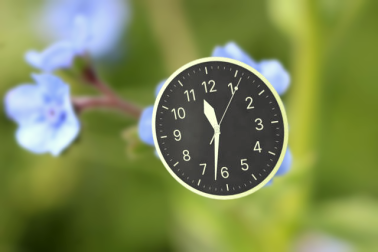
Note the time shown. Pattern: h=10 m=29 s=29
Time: h=11 m=32 s=6
